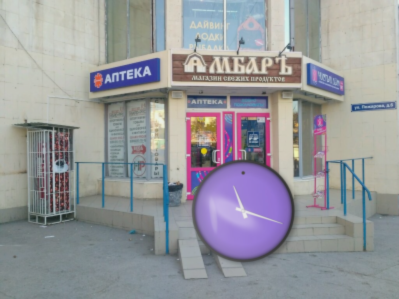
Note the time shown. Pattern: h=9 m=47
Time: h=11 m=18
